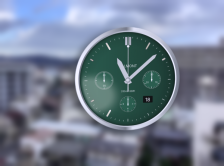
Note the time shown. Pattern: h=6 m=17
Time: h=11 m=8
